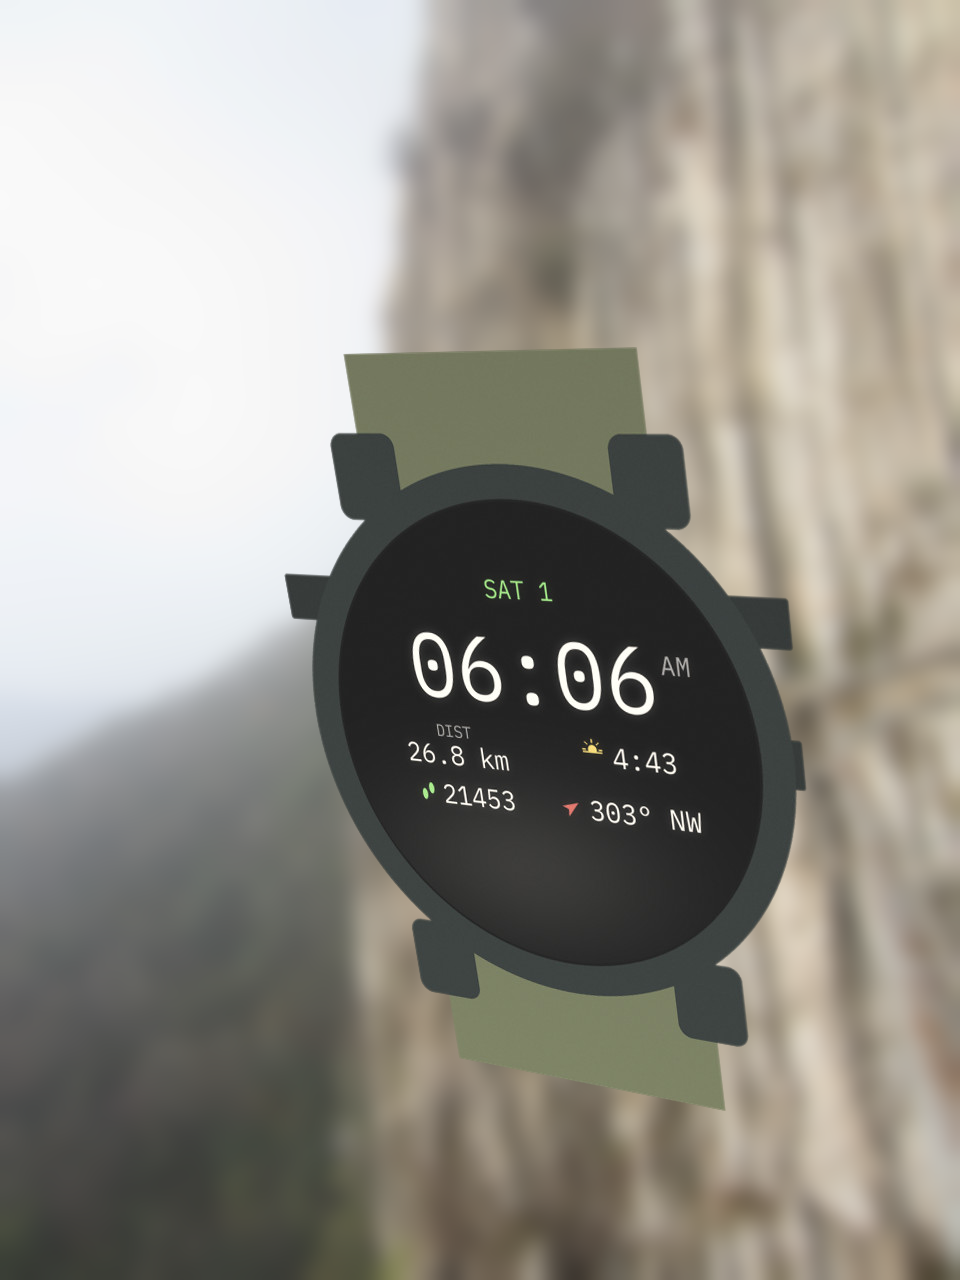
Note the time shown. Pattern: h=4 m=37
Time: h=6 m=6
